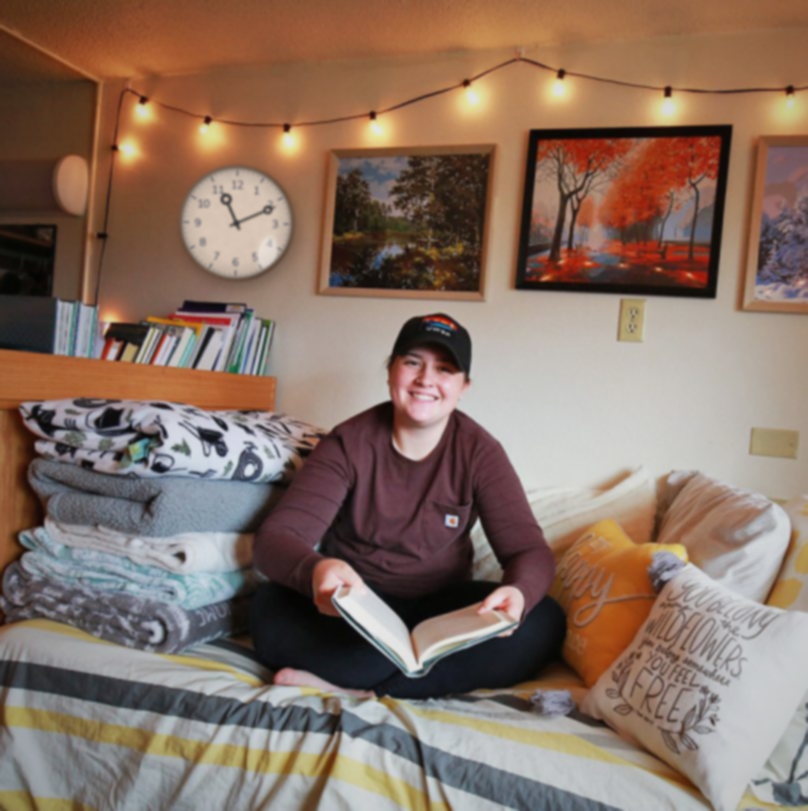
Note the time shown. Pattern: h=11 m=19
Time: h=11 m=11
